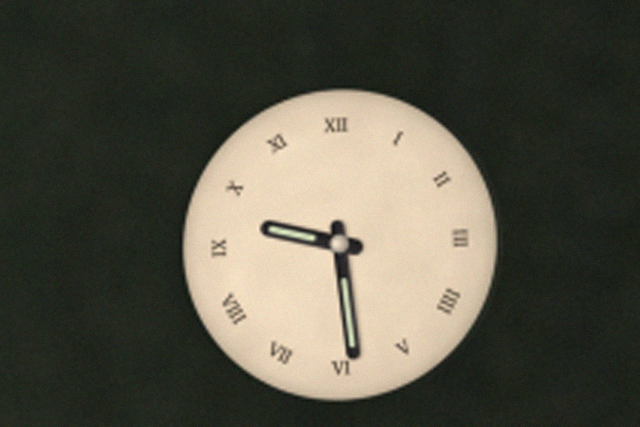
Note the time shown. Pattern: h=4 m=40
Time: h=9 m=29
